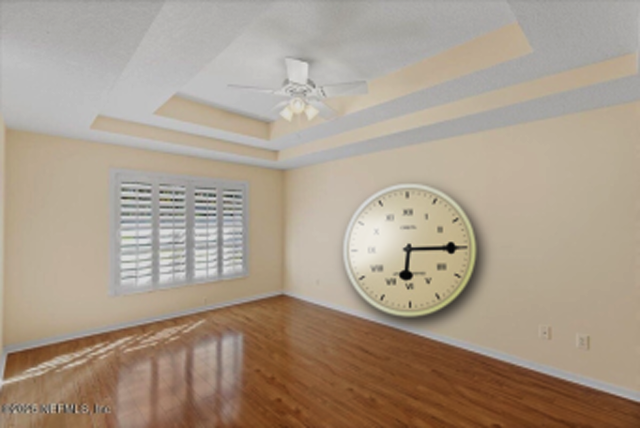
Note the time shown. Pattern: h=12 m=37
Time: h=6 m=15
